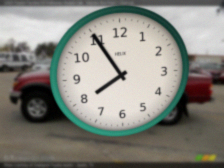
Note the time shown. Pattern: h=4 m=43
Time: h=7 m=55
